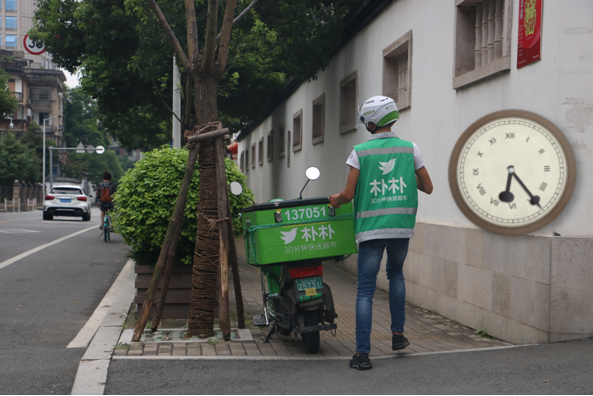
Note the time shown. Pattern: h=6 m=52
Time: h=6 m=24
